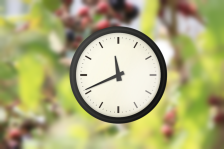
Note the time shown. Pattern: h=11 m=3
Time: h=11 m=41
